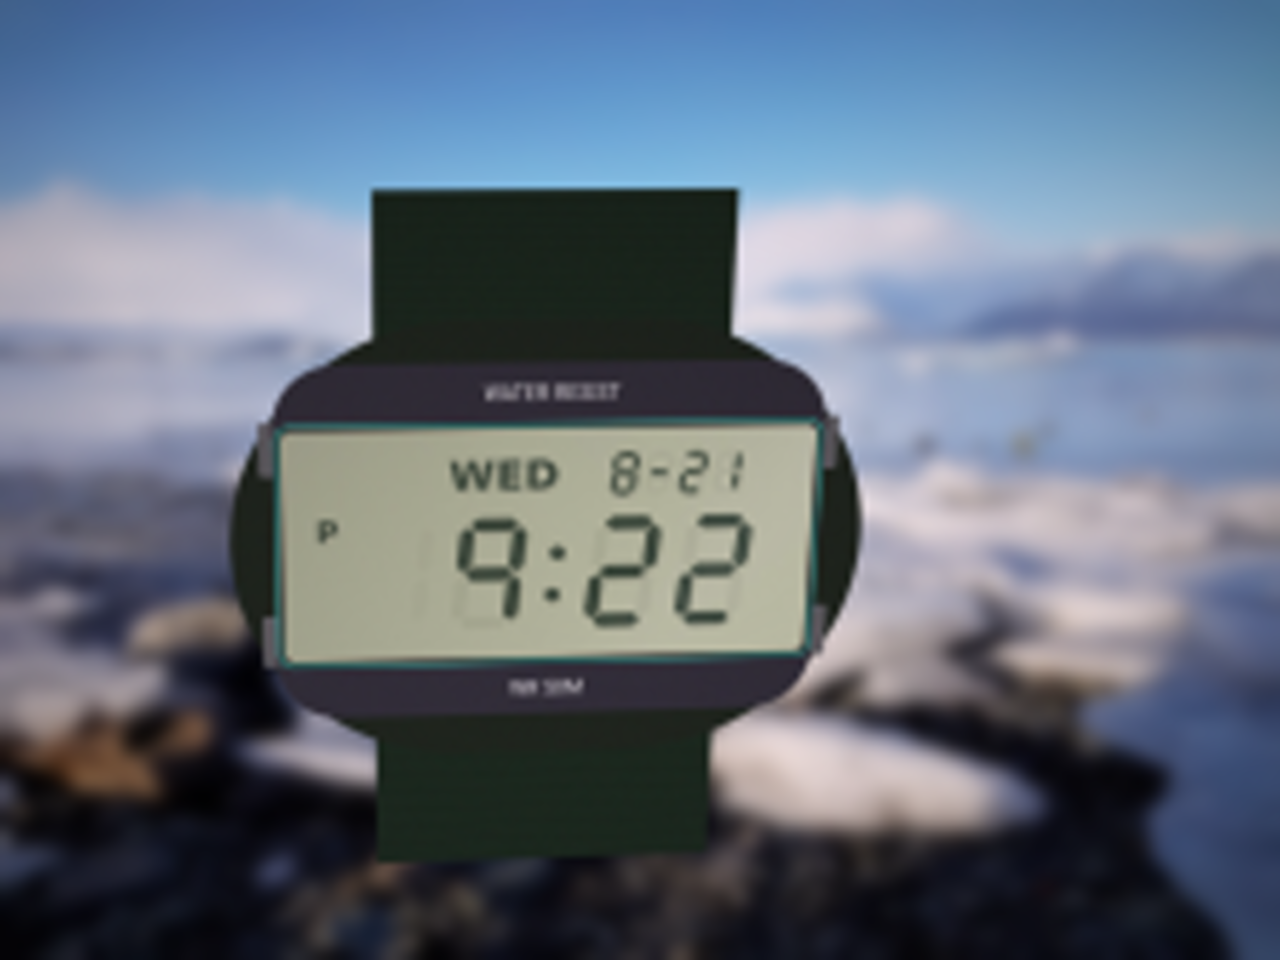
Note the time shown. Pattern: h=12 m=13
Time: h=9 m=22
